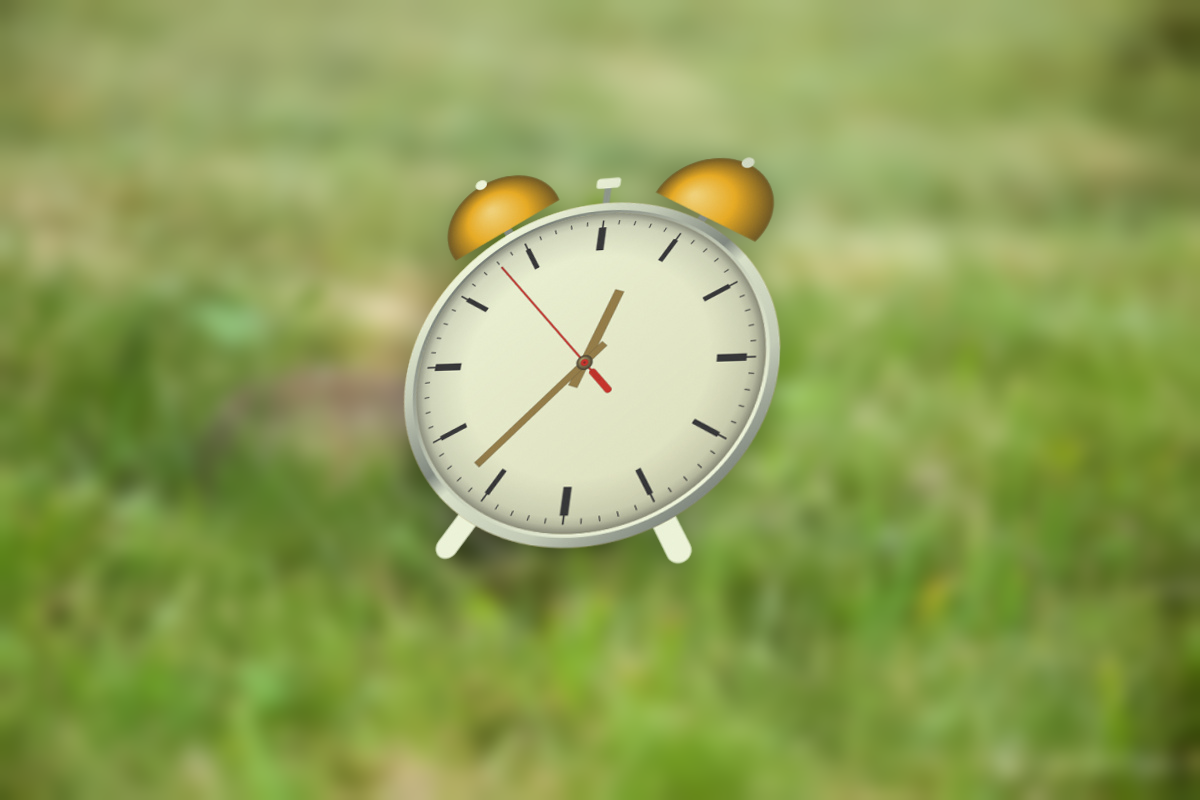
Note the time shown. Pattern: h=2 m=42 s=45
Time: h=12 m=36 s=53
